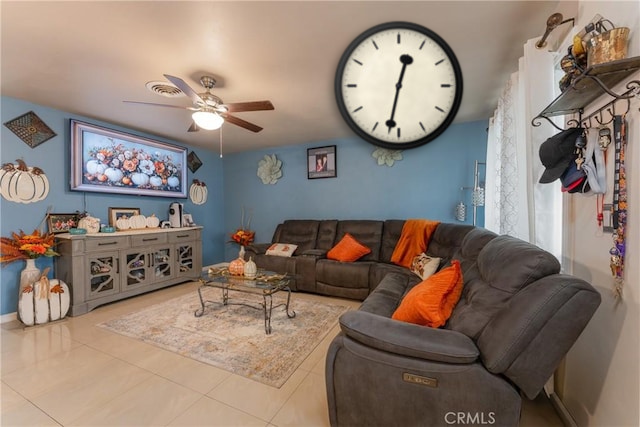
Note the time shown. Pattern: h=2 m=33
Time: h=12 m=32
